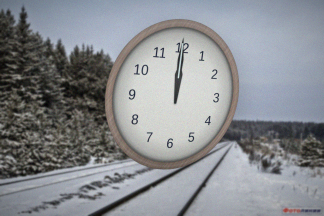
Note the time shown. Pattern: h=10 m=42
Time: h=12 m=0
